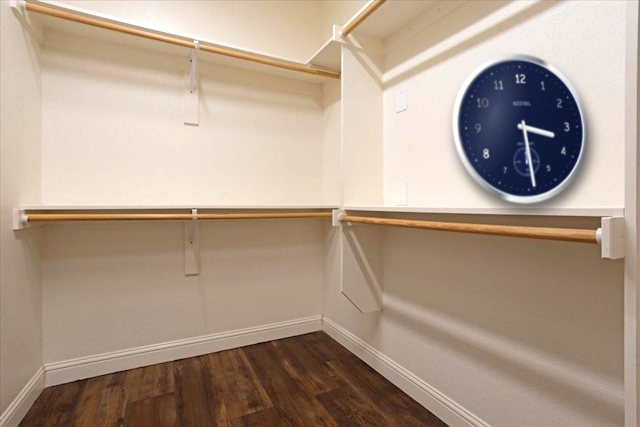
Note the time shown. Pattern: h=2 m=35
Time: h=3 m=29
